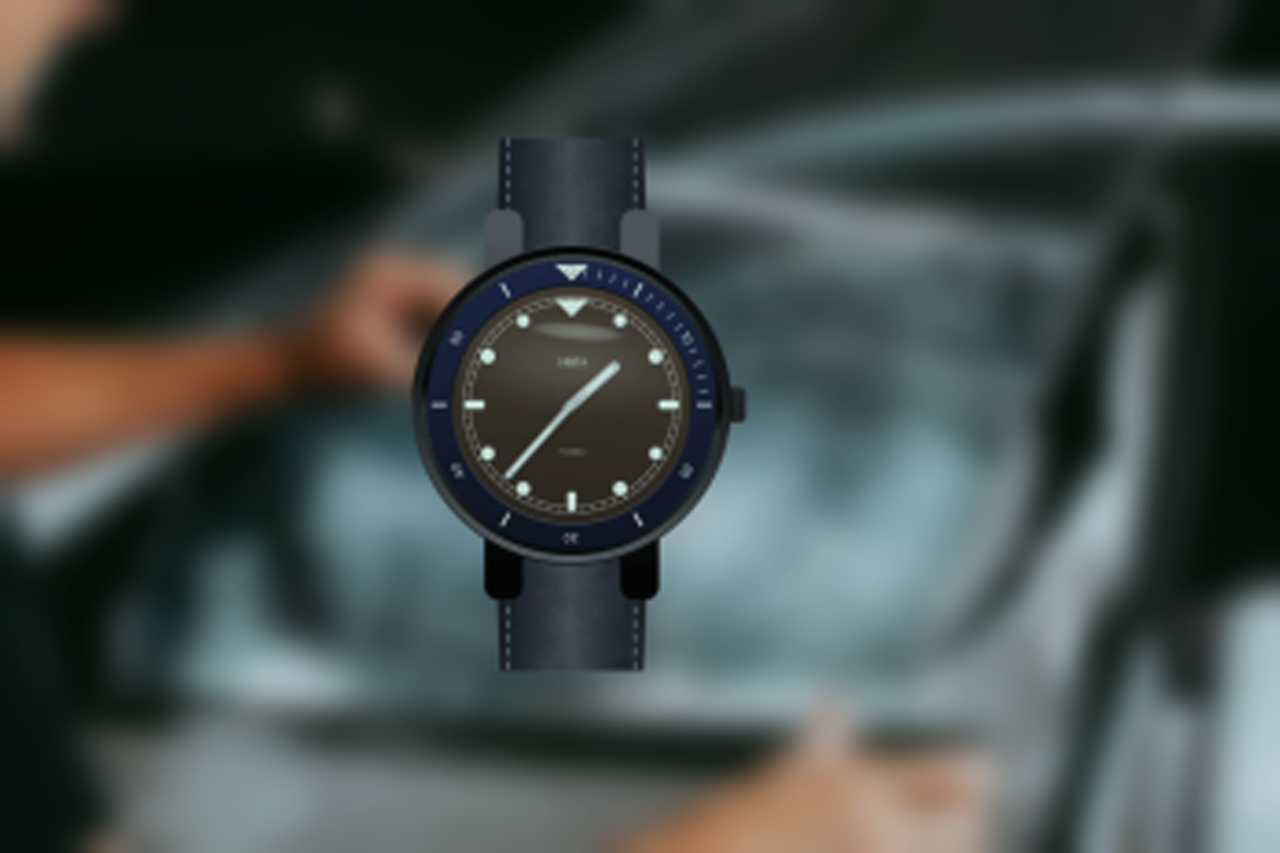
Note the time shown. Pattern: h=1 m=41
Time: h=1 m=37
